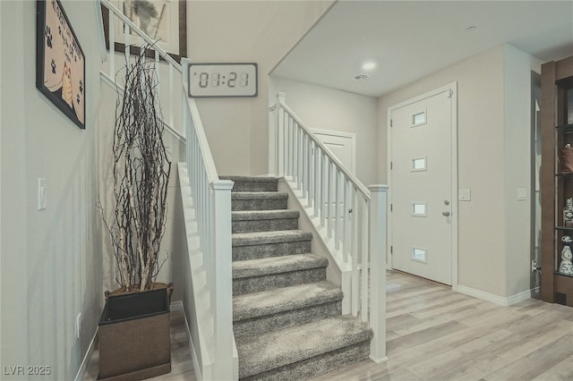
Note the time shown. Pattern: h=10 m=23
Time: h=1 m=21
